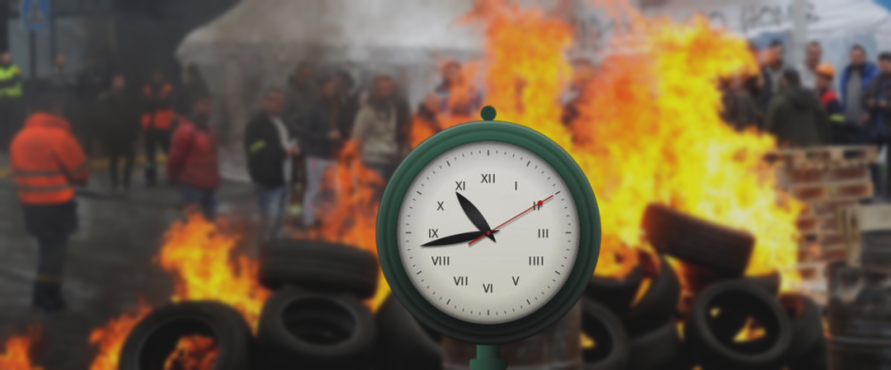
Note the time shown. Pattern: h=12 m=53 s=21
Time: h=10 m=43 s=10
